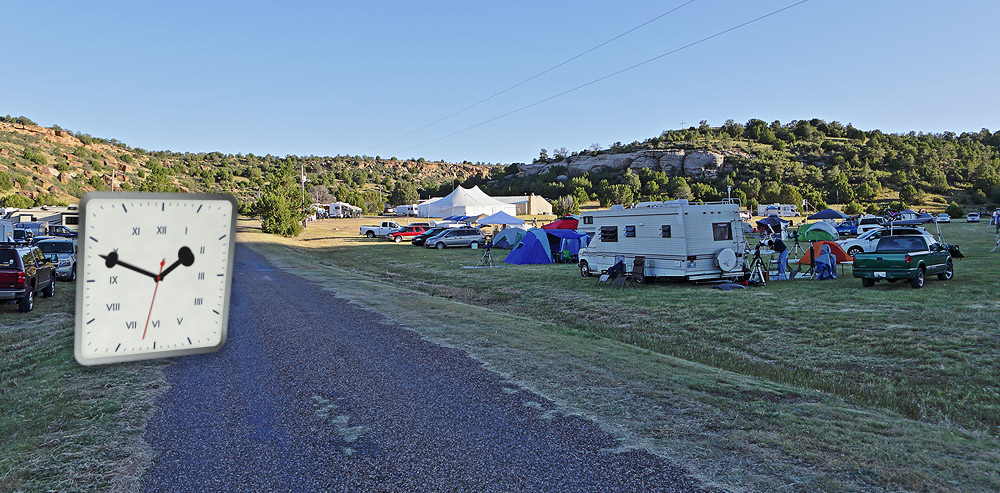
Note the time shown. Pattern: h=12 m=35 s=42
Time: h=1 m=48 s=32
